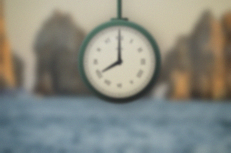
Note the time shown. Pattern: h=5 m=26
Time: h=8 m=0
